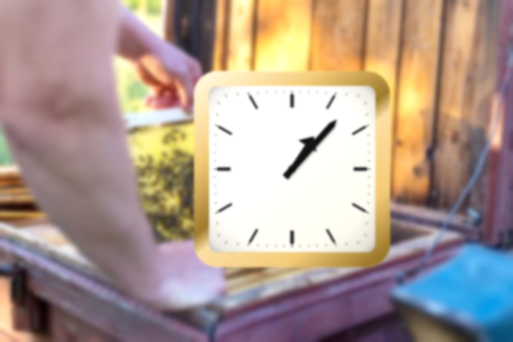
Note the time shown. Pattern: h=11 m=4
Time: h=1 m=7
